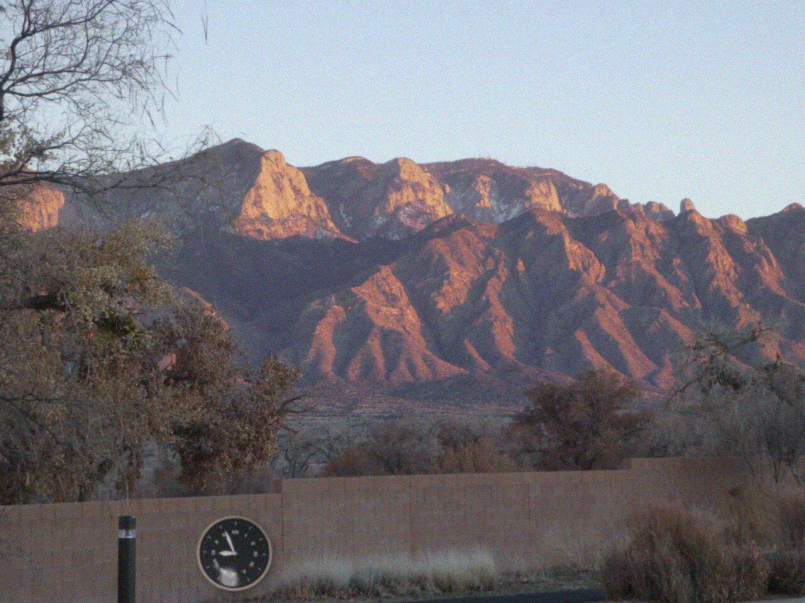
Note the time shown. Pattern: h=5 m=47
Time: h=8 m=56
